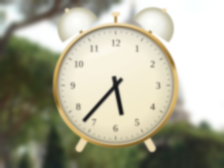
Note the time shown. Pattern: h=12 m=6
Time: h=5 m=37
